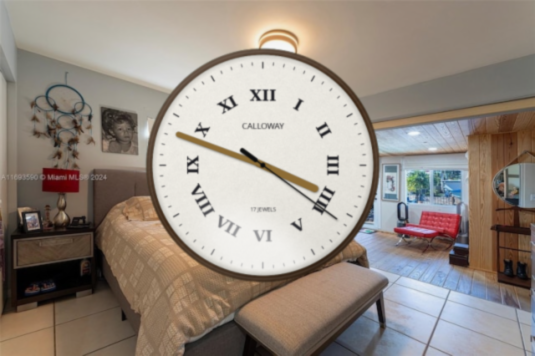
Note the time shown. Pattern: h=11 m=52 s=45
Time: h=3 m=48 s=21
